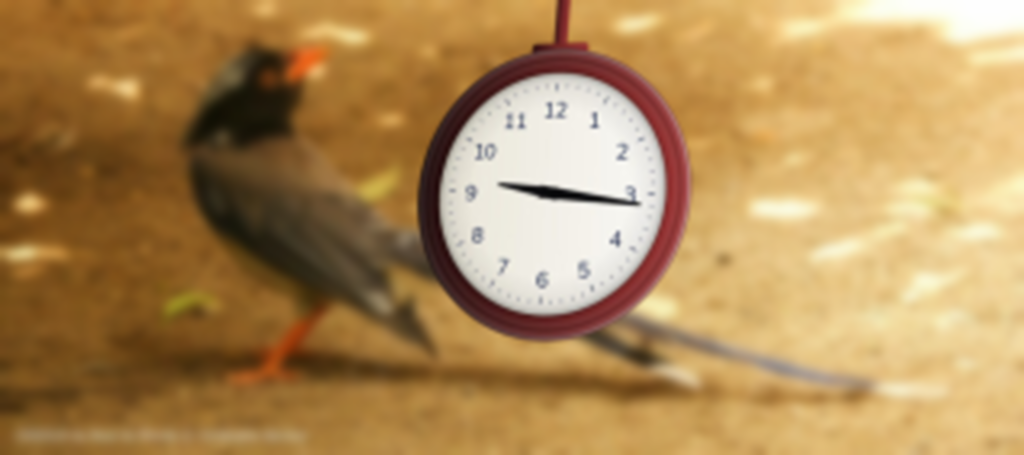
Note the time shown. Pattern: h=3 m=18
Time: h=9 m=16
